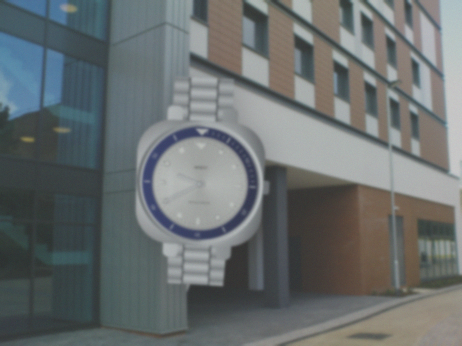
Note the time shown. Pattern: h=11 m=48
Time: h=9 m=40
